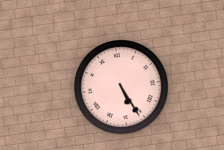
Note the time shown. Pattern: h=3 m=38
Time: h=5 m=26
